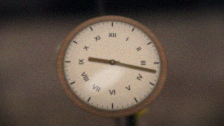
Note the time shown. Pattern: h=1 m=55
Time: h=9 m=17
